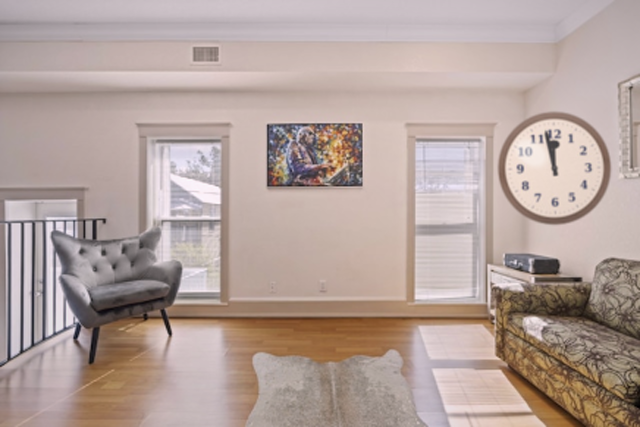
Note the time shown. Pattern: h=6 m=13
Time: h=11 m=58
